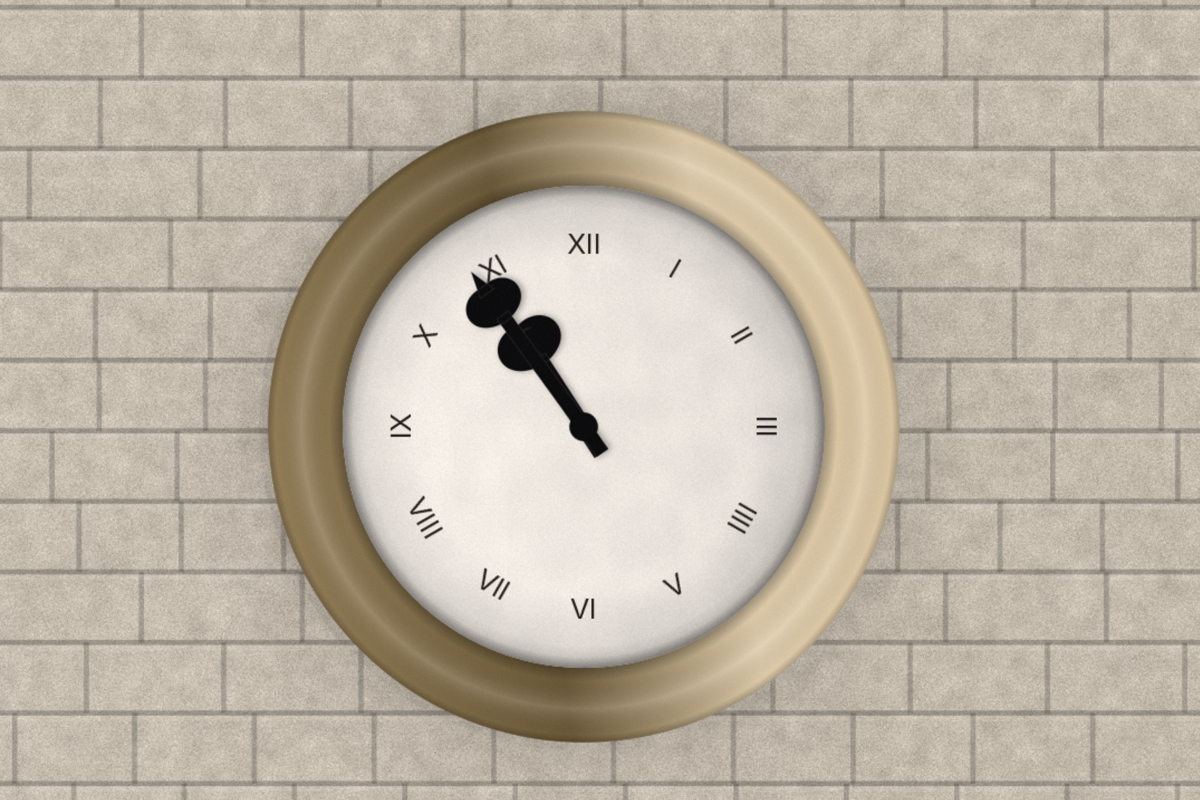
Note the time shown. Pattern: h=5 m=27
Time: h=10 m=54
